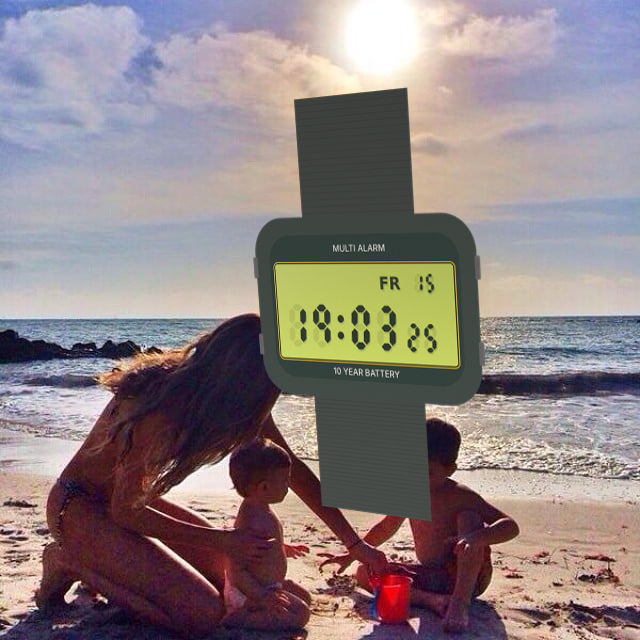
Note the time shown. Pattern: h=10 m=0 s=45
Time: h=19 m=3 s=25
